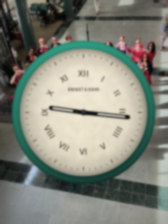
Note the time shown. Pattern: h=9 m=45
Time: h=9 m=16
